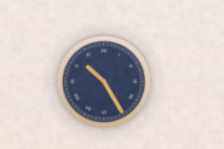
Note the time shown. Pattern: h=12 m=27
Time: h=10 m=25
